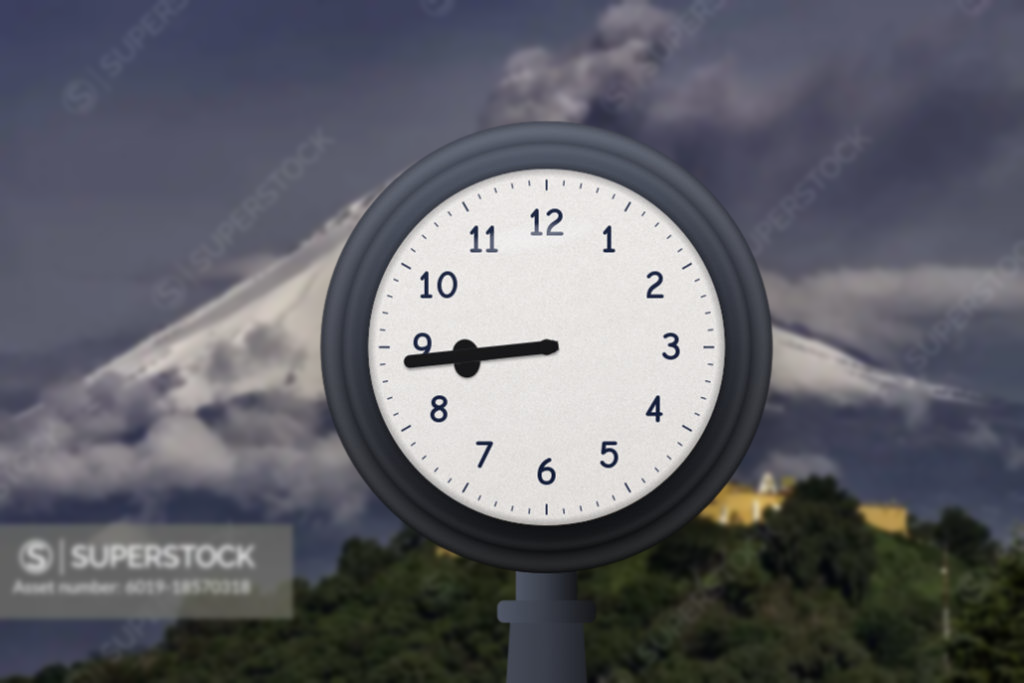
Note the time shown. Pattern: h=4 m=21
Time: h=8 m=44
